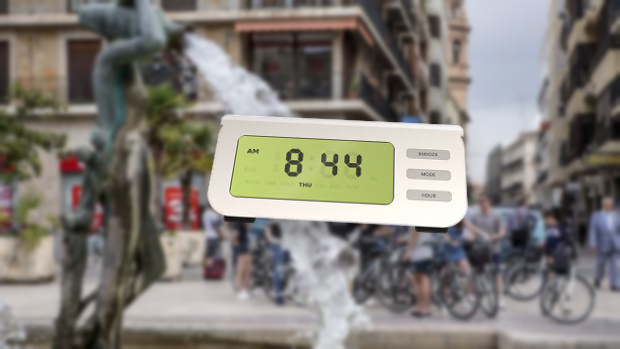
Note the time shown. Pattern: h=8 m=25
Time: h=8 m=44
